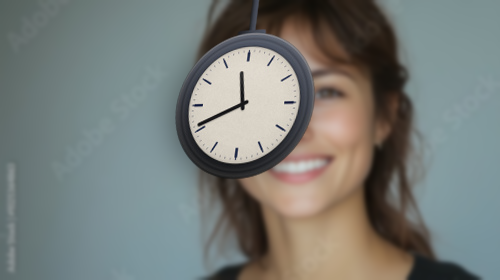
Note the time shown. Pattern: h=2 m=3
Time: h=11 m=41
